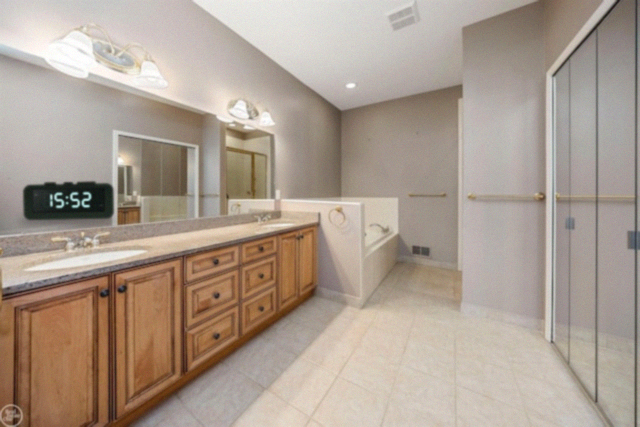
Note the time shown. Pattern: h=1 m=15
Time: h=15 m=52
